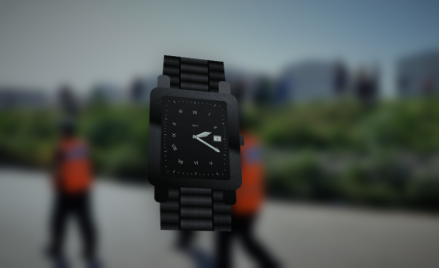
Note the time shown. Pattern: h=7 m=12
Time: h=2 m=20
